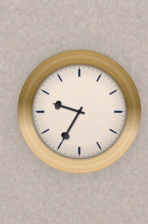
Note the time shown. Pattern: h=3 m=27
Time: h=9 m=35
